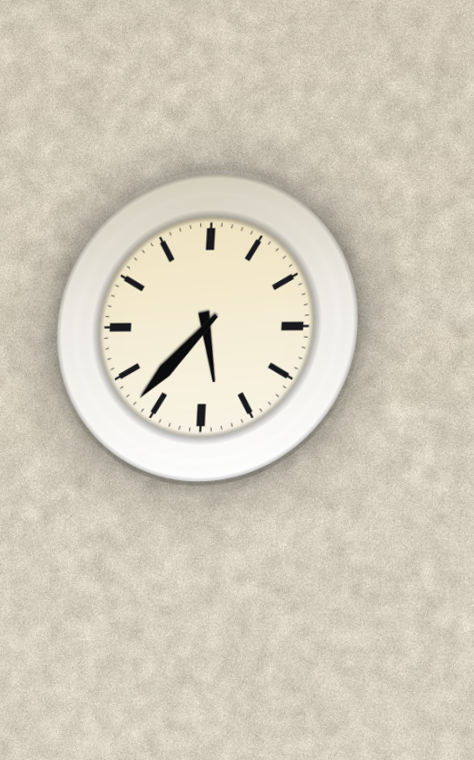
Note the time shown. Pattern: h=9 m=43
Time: h=5 m=37
